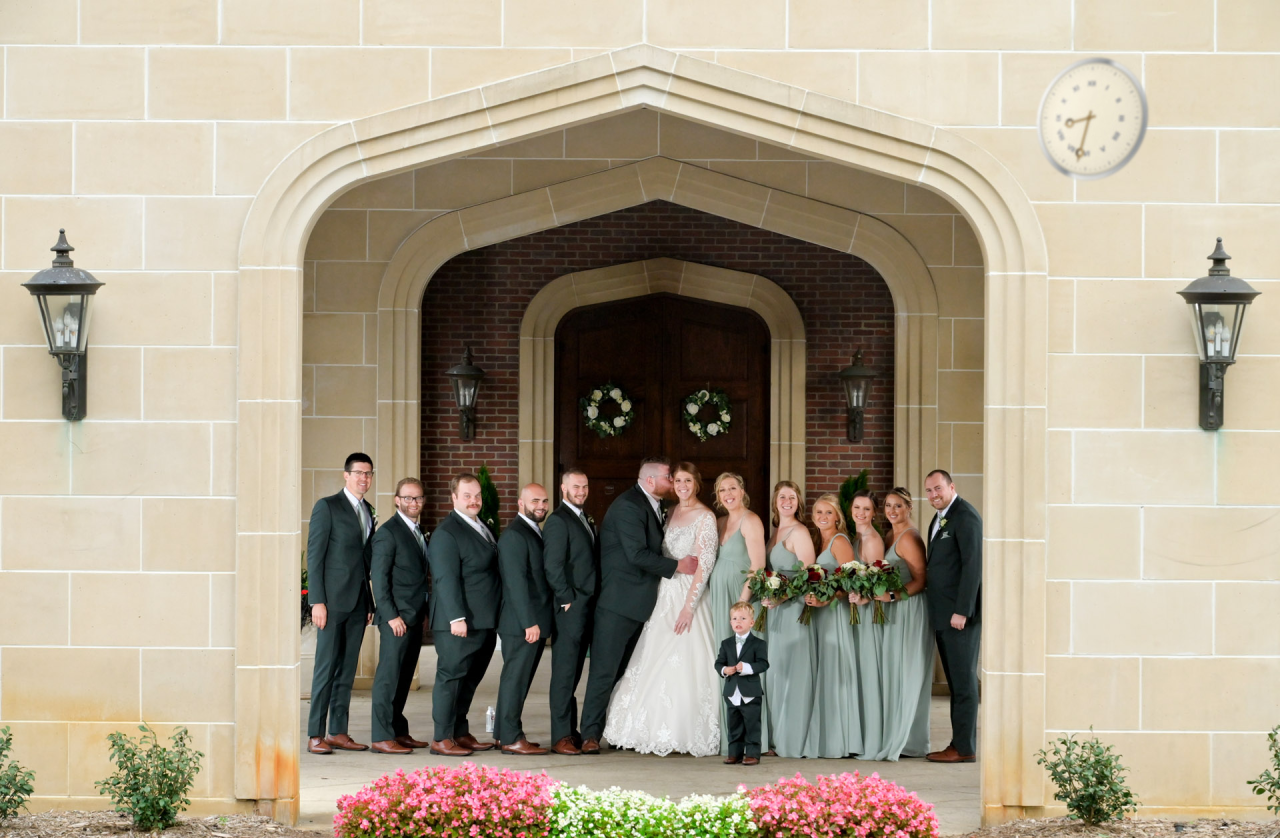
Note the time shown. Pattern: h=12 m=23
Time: h=8 m=32
